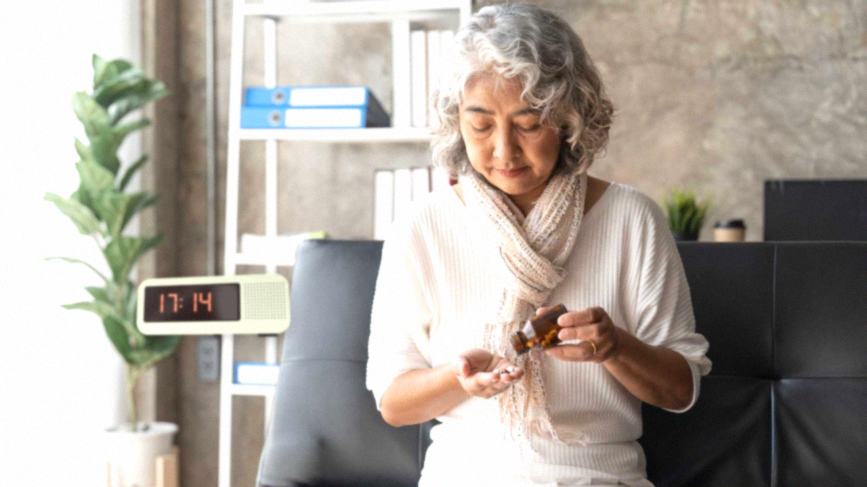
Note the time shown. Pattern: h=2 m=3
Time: h=17 m=14
